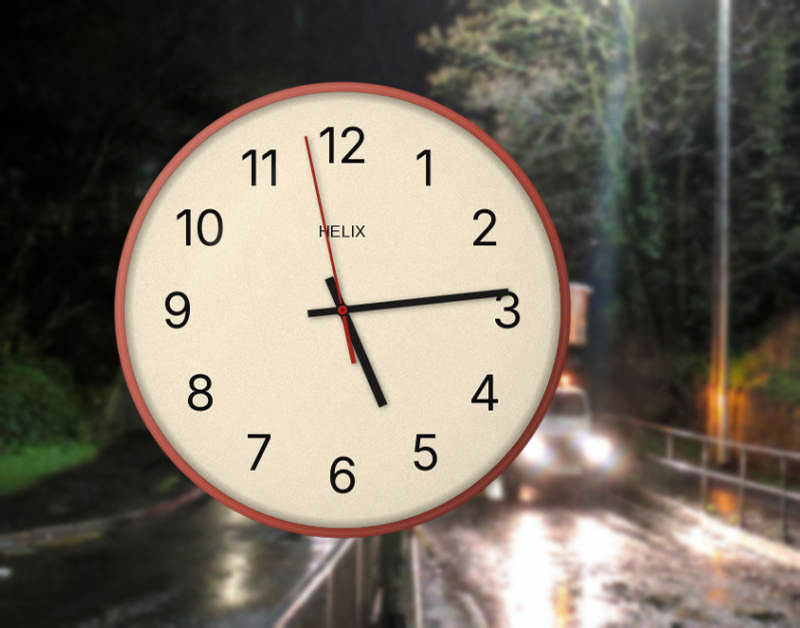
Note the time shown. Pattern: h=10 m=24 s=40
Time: h=5 m=13 s=58
